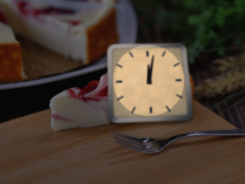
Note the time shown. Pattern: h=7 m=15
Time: h=12 m=2
